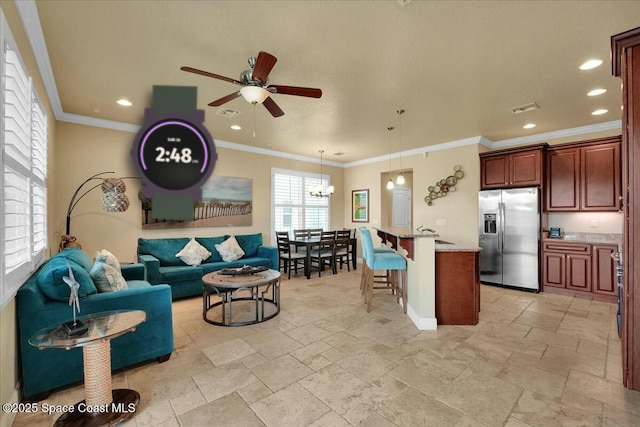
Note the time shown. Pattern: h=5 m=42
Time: h=2 m=48
